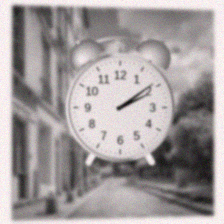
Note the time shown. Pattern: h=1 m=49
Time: h=2 m=9
